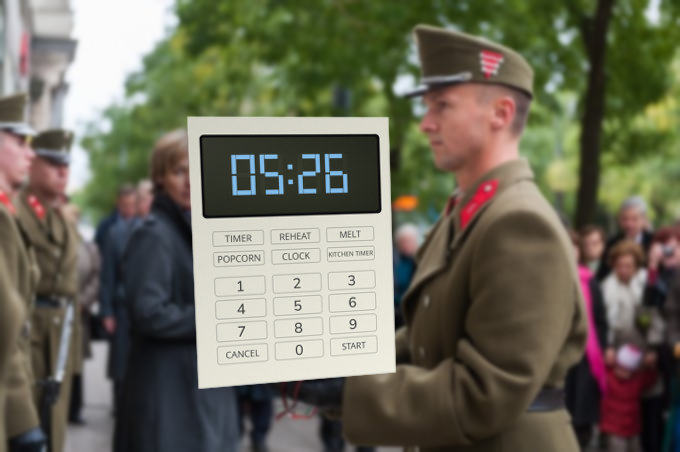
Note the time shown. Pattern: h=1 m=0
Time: h=5 m=26
